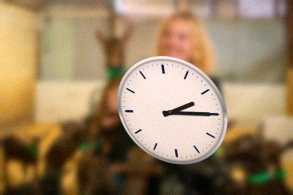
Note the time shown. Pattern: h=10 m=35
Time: h=2 m=15
